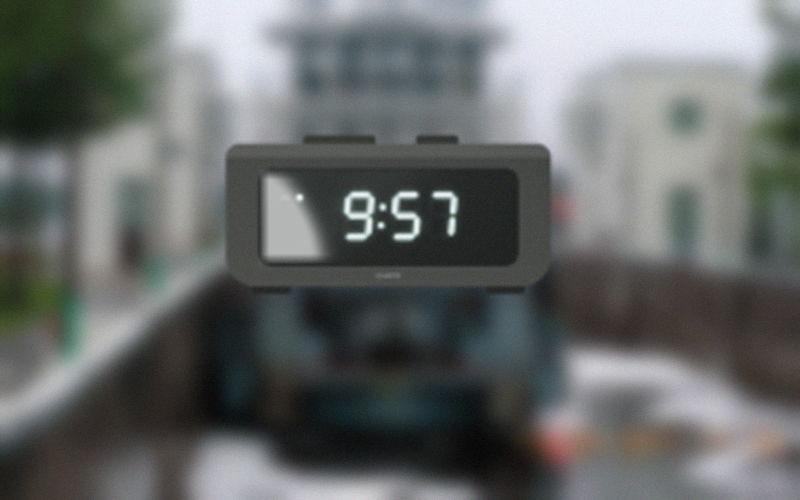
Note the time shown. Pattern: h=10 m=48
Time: h=9 m=57
